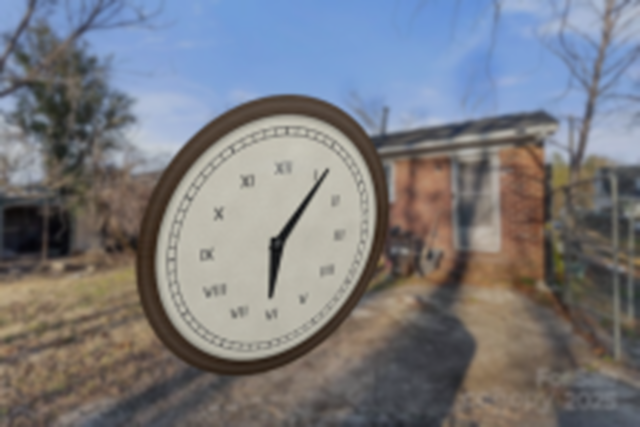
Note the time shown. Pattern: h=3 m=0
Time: h=6 m=6
